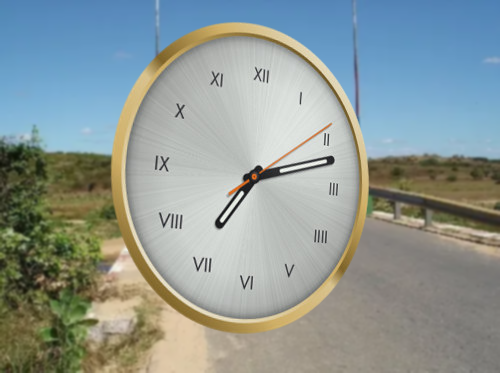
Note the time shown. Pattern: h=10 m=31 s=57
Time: h=7 m=12 s=9
